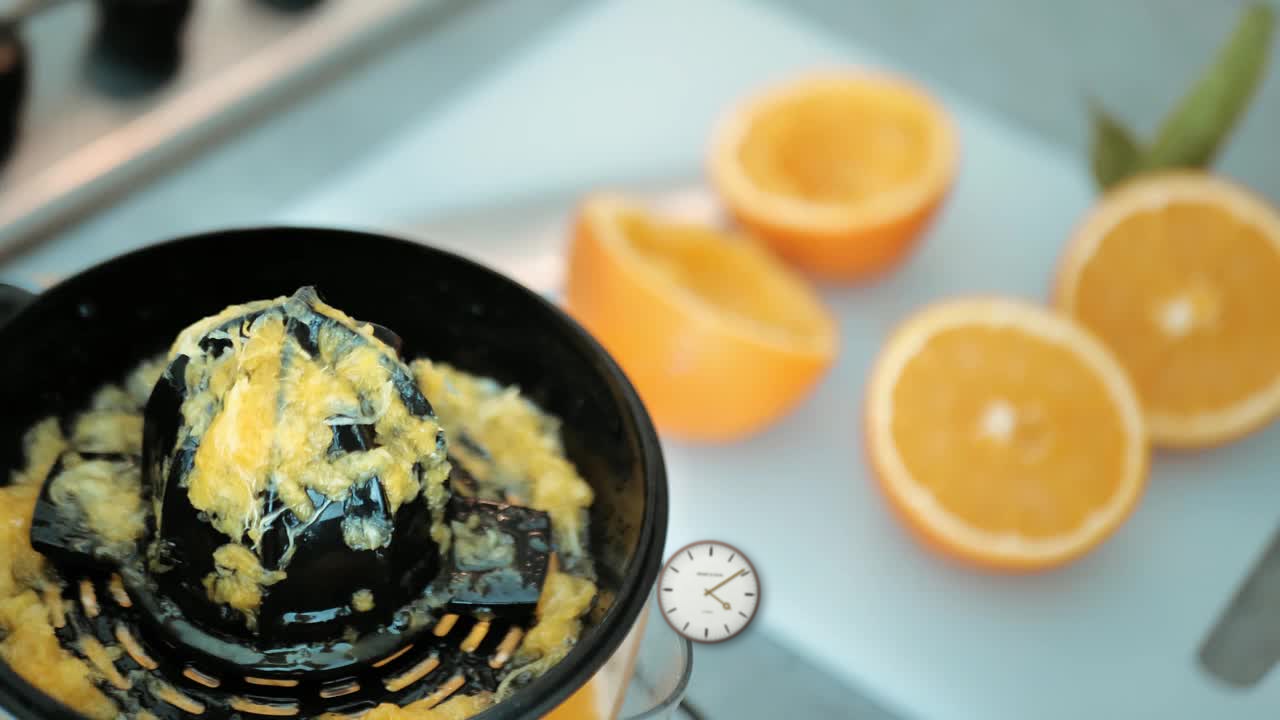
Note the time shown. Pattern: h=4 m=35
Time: h=4 m=9
